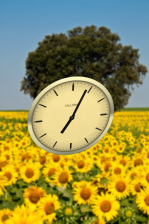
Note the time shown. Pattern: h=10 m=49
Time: h=7 m=4
